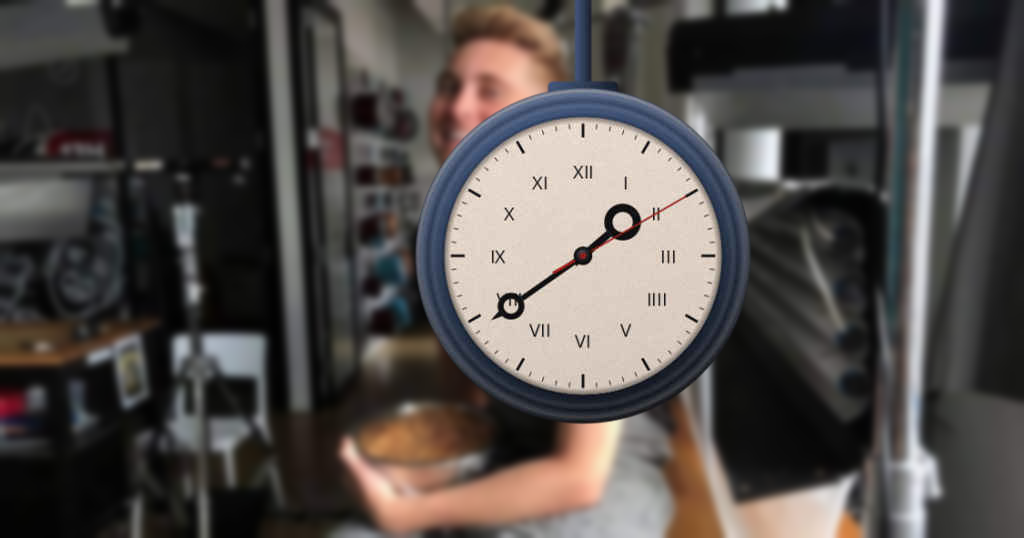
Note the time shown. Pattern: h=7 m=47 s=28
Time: h=1 m=39 s=10
